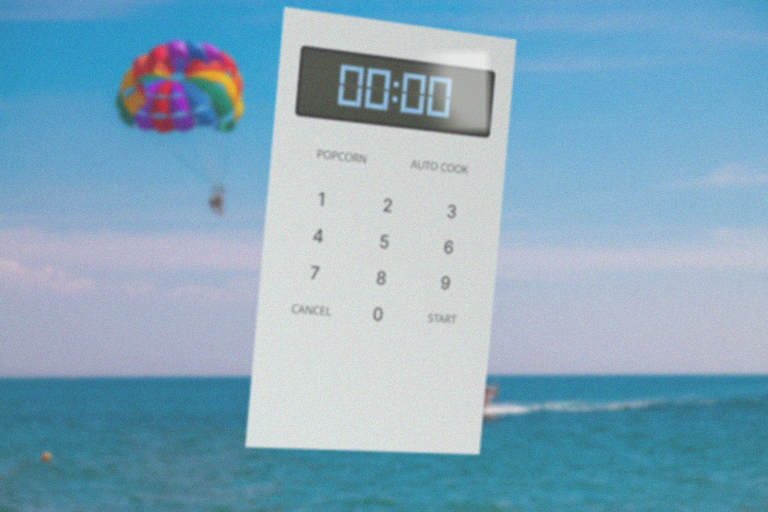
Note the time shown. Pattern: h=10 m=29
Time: h=0 m=0
